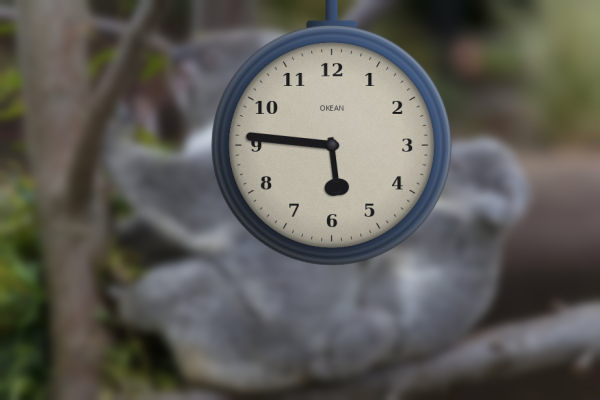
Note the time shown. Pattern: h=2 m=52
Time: h=5 m=46
